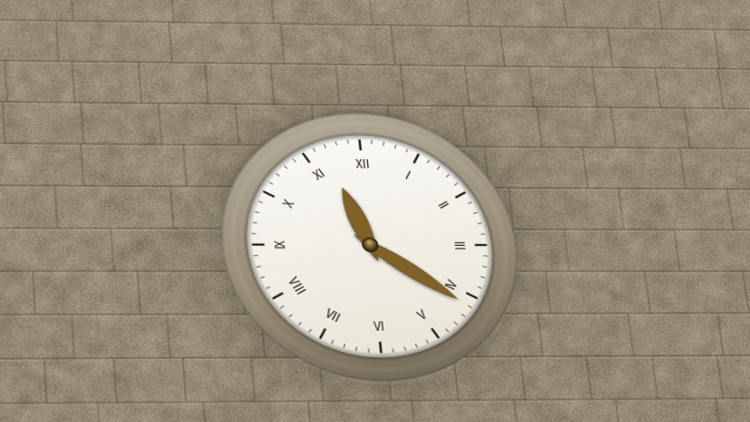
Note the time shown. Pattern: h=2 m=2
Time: h=11 m=21
